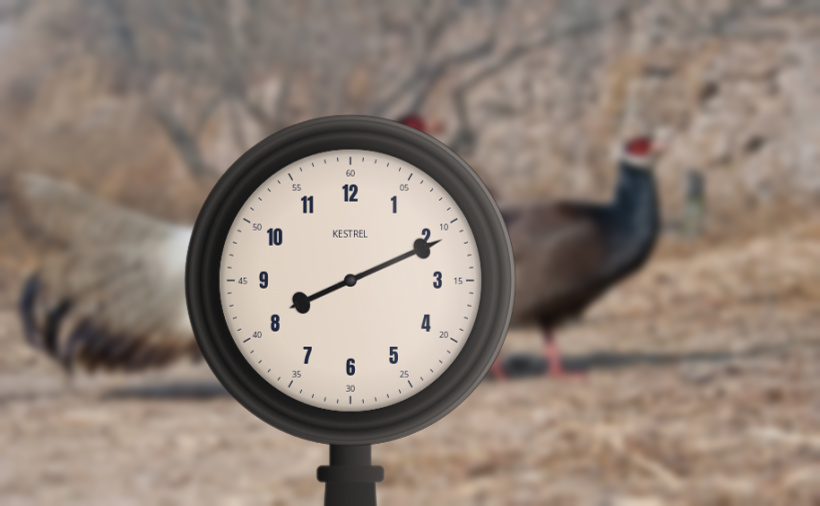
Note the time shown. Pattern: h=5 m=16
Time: h=8 m=11
